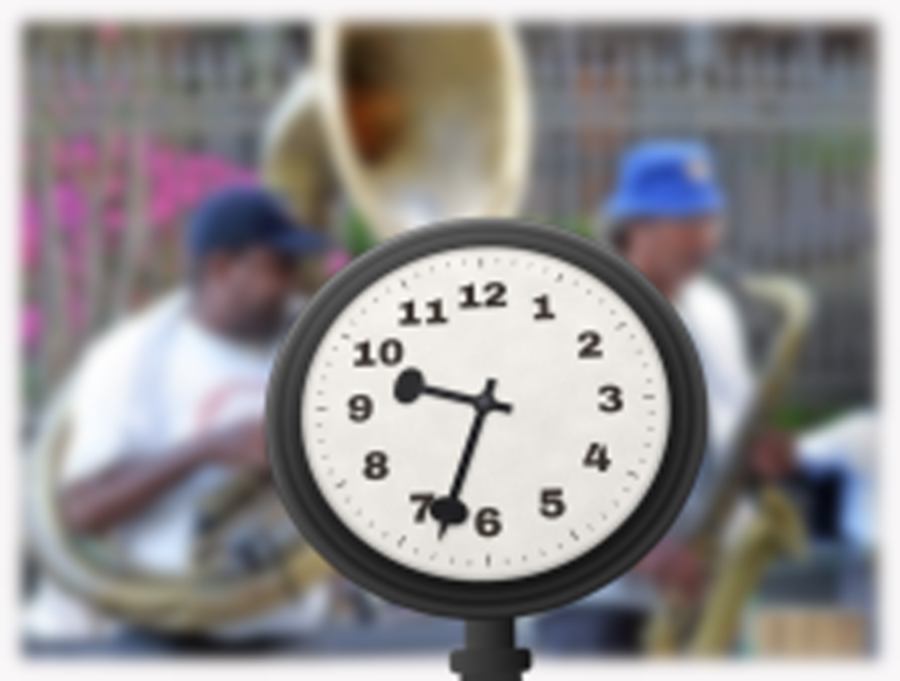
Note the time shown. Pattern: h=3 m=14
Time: h=9 m=33
